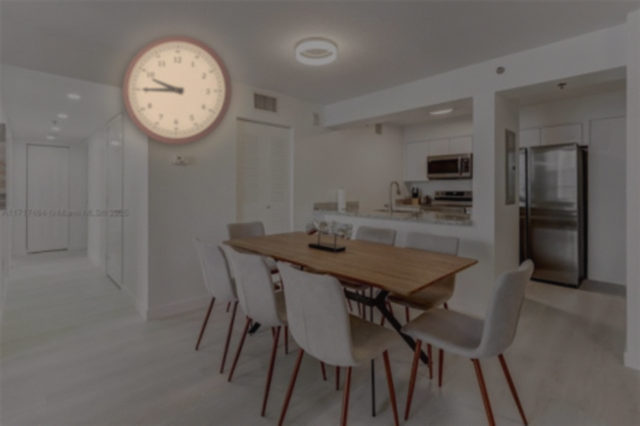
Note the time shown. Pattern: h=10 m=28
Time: h=9 m=45
